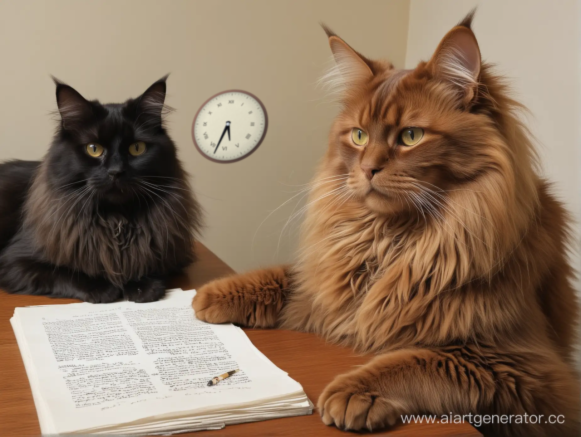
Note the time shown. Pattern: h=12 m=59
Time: h=5 m=33
